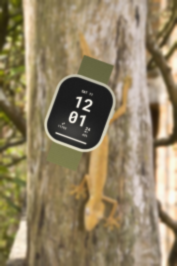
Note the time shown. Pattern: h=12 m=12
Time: h=12 m=1
